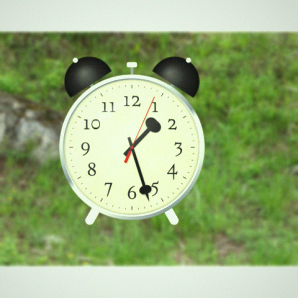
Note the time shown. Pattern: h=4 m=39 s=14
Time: h=1 m=27 s=4
